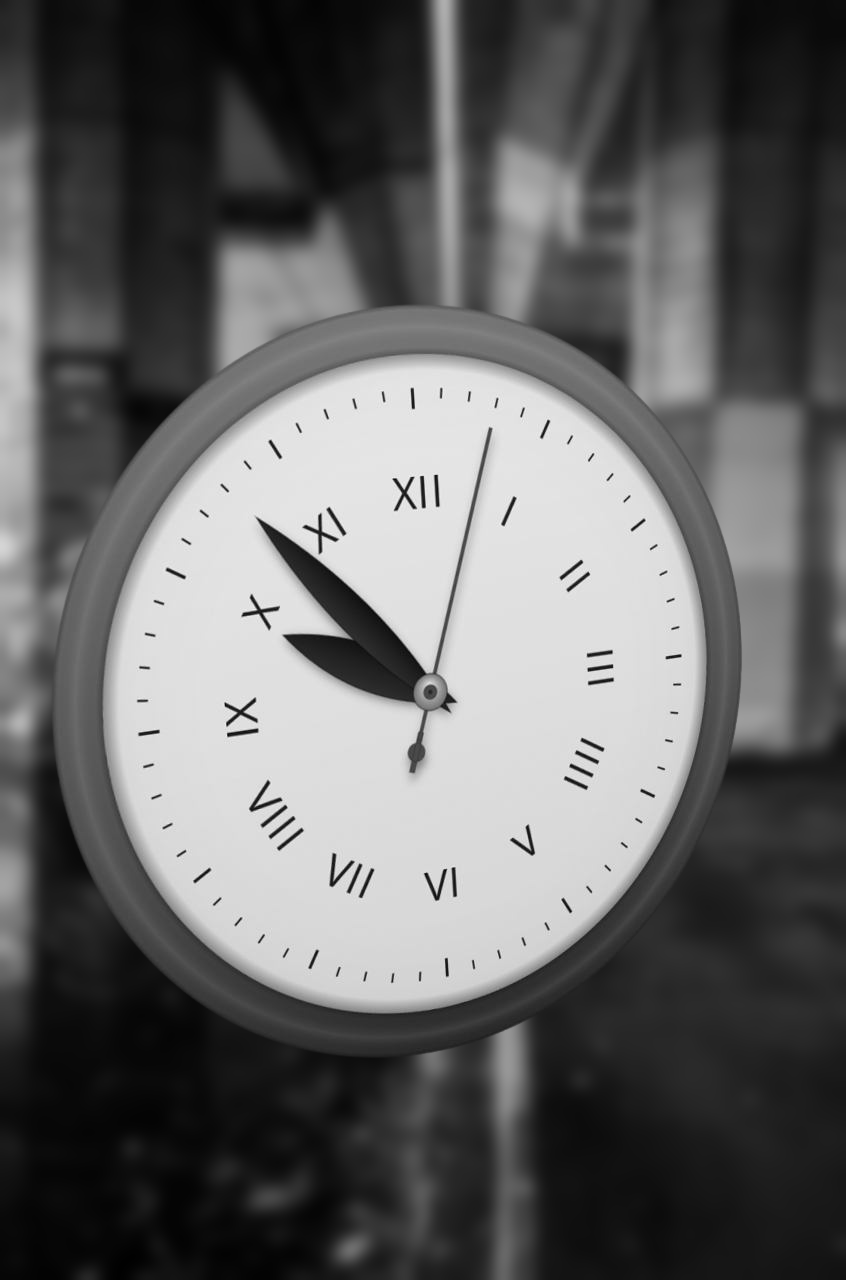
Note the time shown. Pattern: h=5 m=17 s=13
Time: h=9 m=53 s=3
